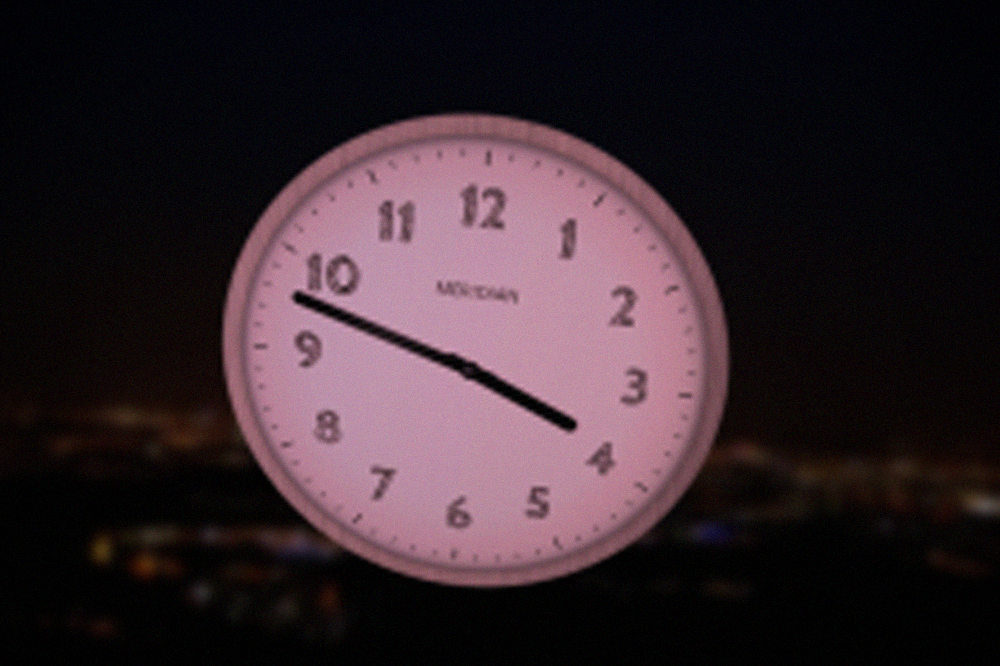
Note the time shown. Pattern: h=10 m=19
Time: h=3 m=48
